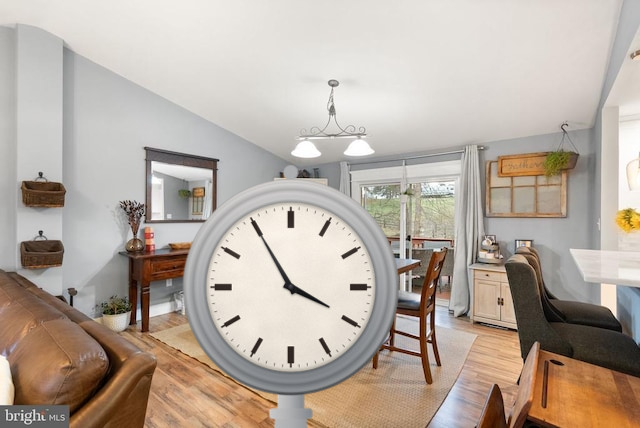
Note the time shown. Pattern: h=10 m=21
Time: h=3 m=55
